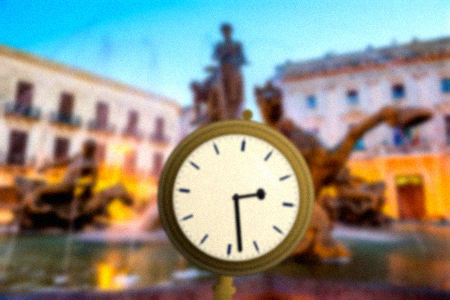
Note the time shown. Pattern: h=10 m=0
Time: h=2 m=28
